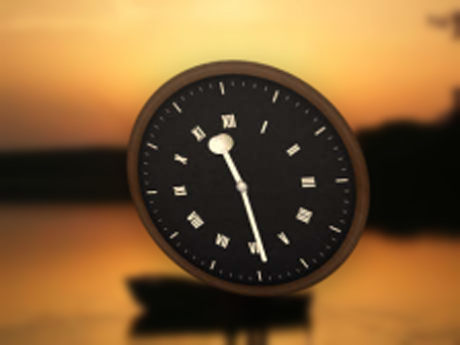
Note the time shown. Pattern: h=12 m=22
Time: h=11 m=29
